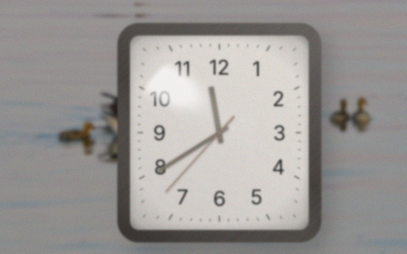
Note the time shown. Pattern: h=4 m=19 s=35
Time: h=11 m=39 s=37
